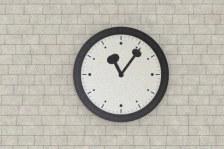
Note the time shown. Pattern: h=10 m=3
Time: h=11 m=6
